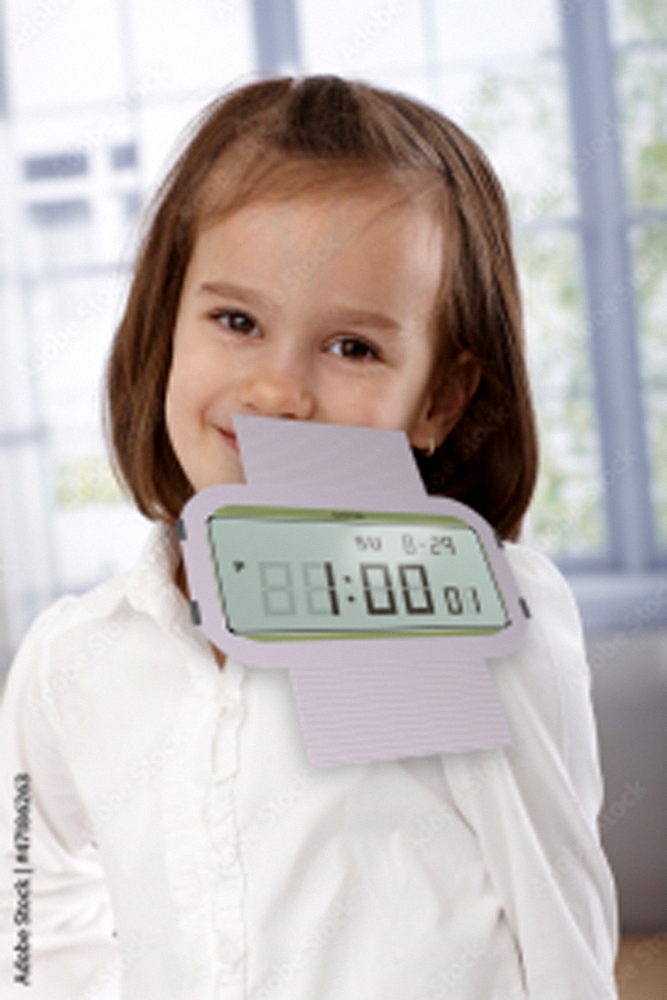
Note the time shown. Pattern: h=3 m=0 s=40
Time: h=1 m=0 s=1
